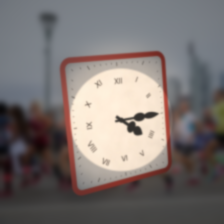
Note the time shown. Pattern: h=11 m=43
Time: h=4 m=15
